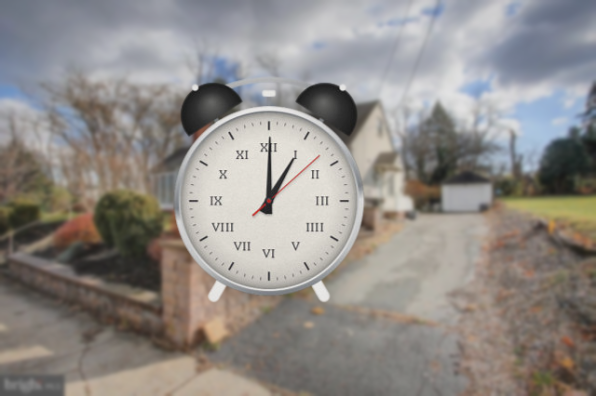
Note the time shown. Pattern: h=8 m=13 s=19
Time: h=1 m=0 s=8
